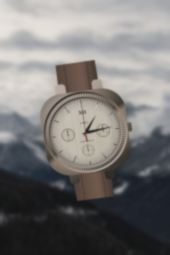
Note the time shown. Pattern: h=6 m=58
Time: h=1 m=14
